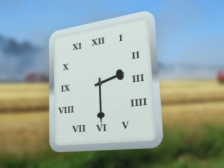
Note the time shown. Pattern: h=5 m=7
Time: h=2 m=30
